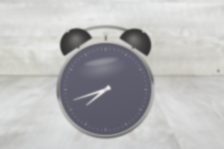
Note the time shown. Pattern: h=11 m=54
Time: h=7 m=42
